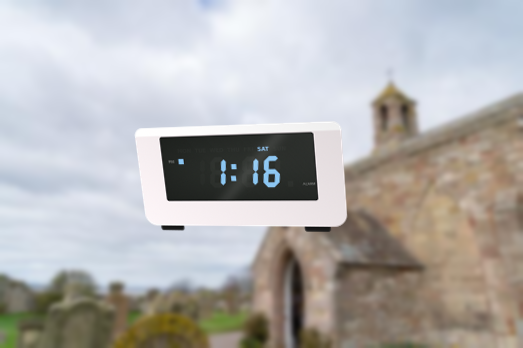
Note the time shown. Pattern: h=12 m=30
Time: h=1 m=16
